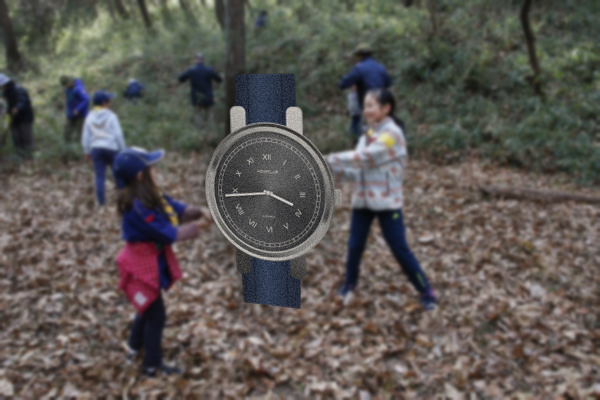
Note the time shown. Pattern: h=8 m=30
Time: h=3 m=44
